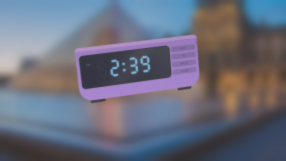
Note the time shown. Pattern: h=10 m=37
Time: h=2 m=39
